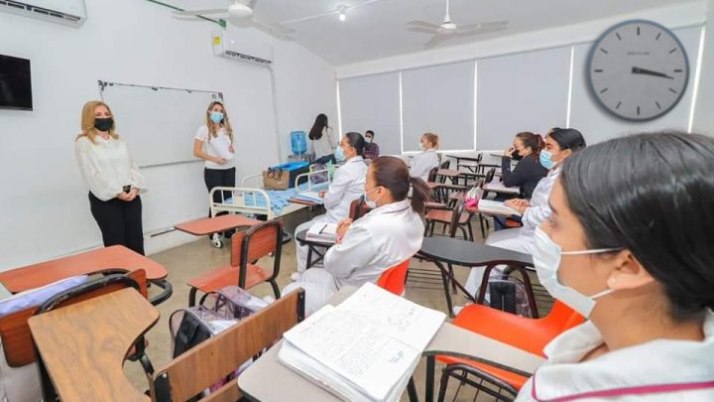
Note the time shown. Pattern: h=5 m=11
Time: h=3 m=17
